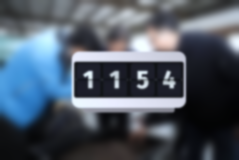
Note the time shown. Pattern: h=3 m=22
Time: h=11 m=54
